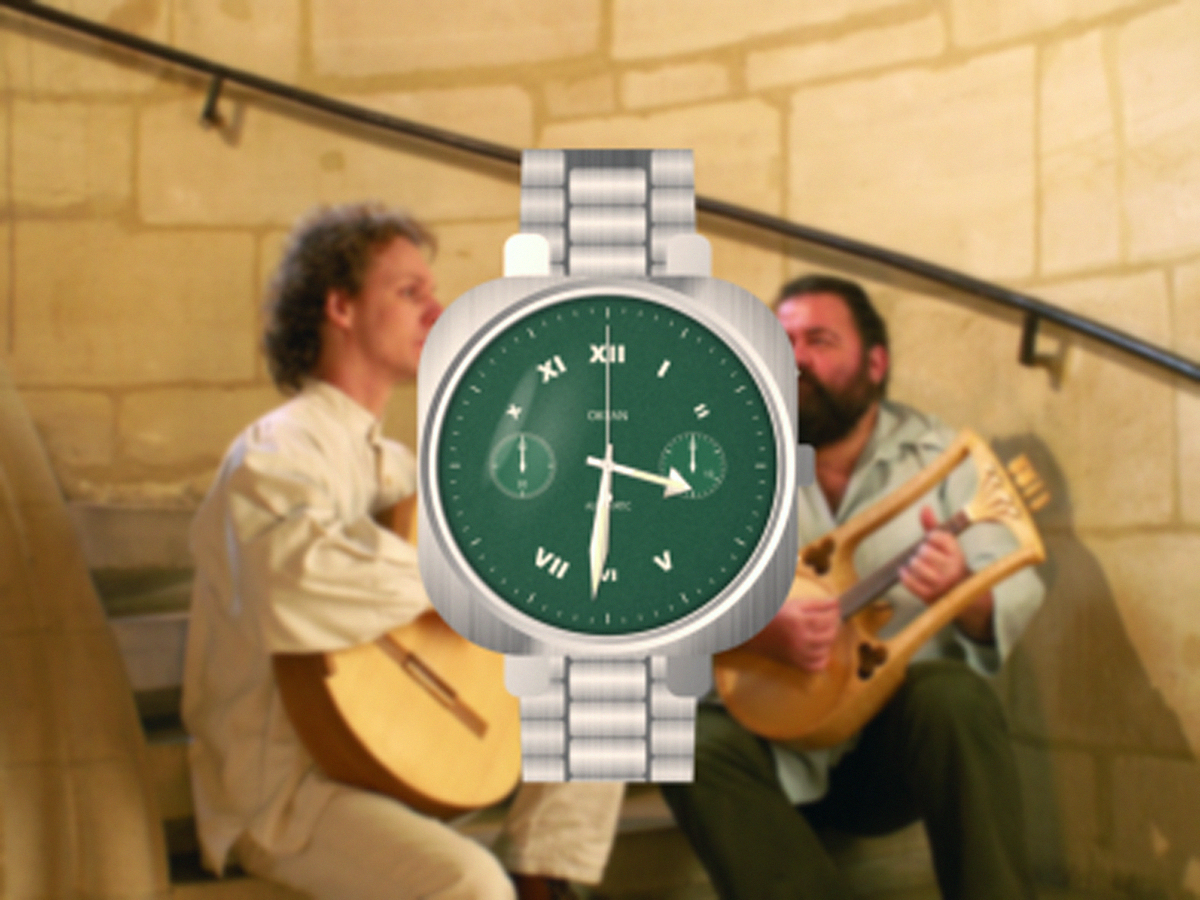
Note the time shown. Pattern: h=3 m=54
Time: h=3 m=31
